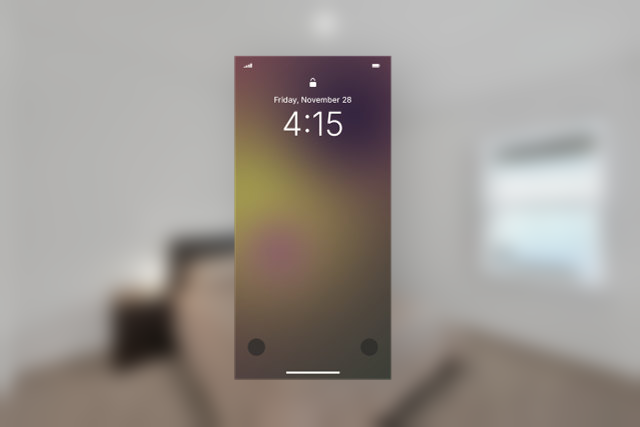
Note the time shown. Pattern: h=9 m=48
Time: h=4 m=15
